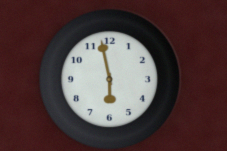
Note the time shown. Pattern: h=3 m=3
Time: h=5 m=58
